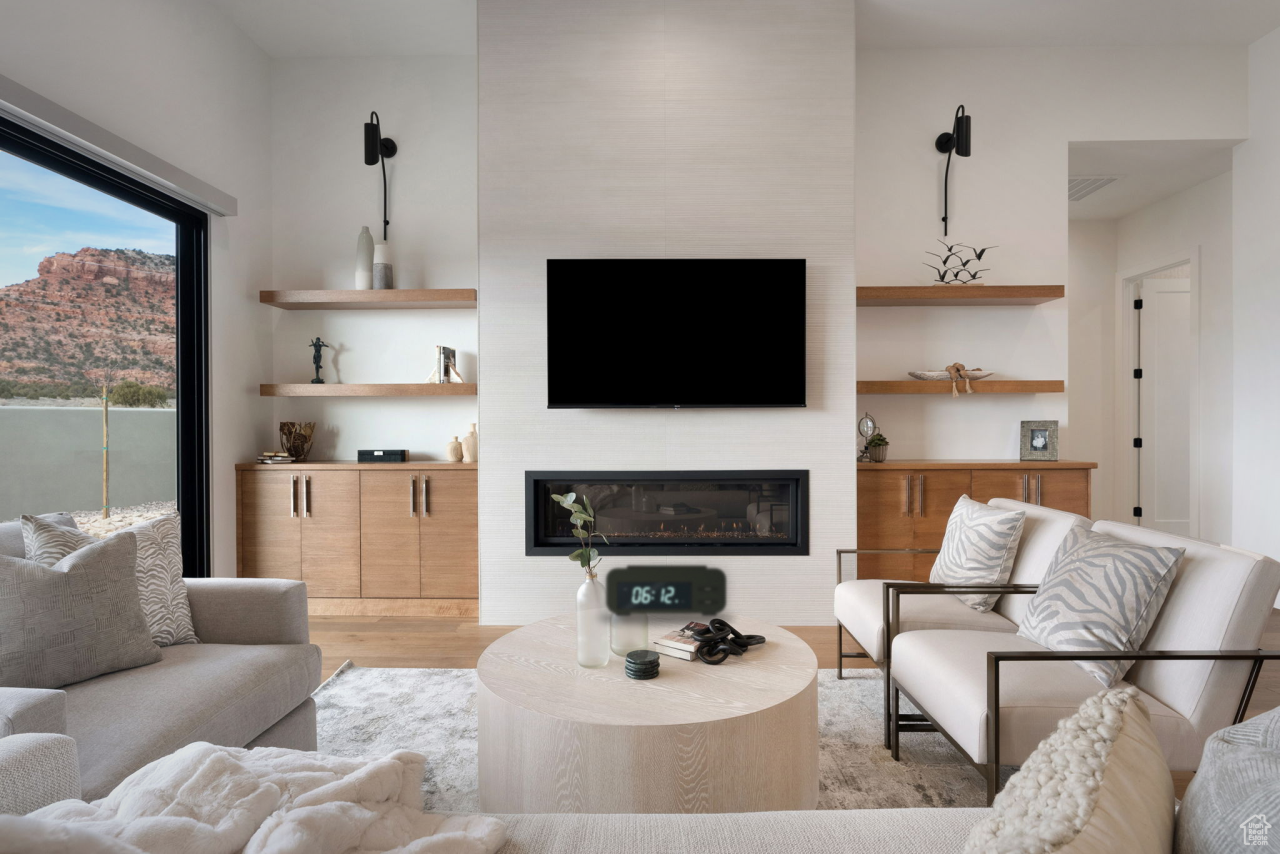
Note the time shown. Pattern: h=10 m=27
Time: h=6 m=12
